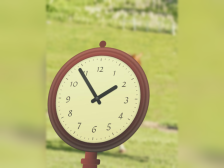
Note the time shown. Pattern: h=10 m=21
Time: h=1 m=54
